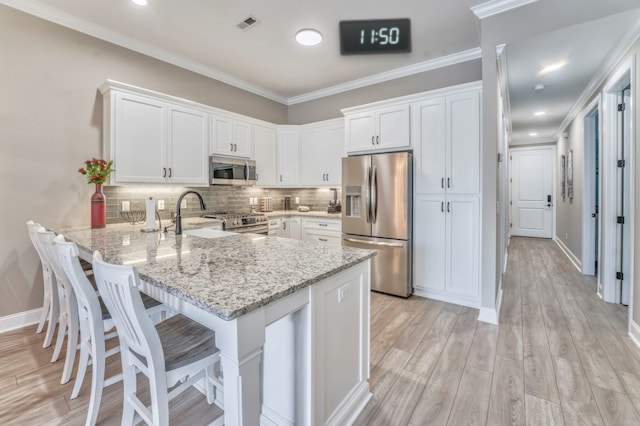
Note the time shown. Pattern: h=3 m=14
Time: h=11 m=50
